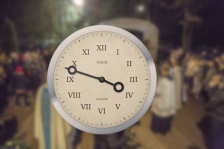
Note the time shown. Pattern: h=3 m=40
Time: h=3 m=48
